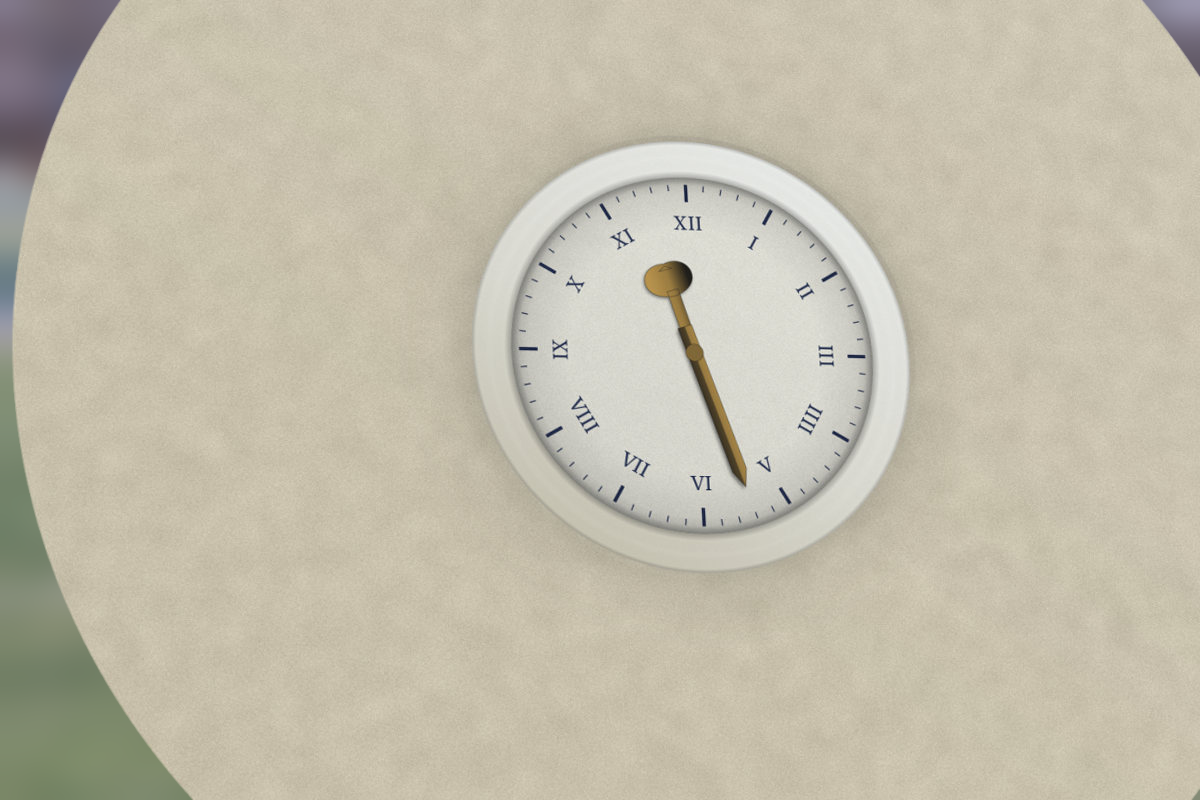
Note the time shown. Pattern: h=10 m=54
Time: h=11 m=27
